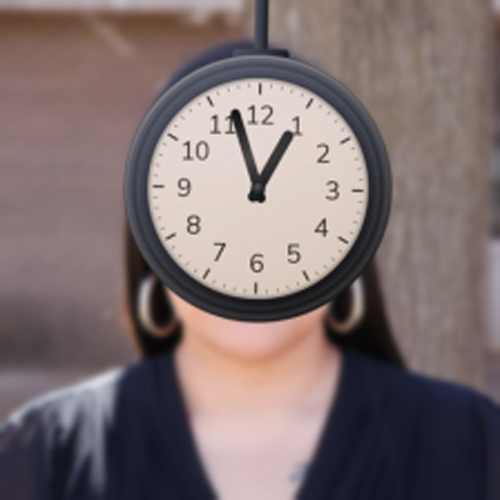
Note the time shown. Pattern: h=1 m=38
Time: h=12 m=57
